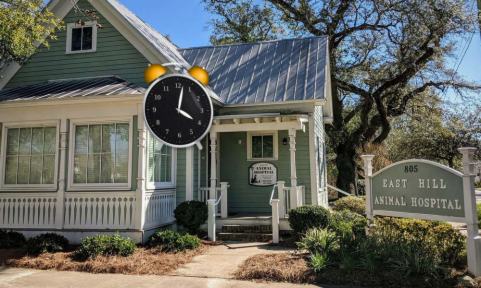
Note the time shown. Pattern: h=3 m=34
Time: h=4 m=2
